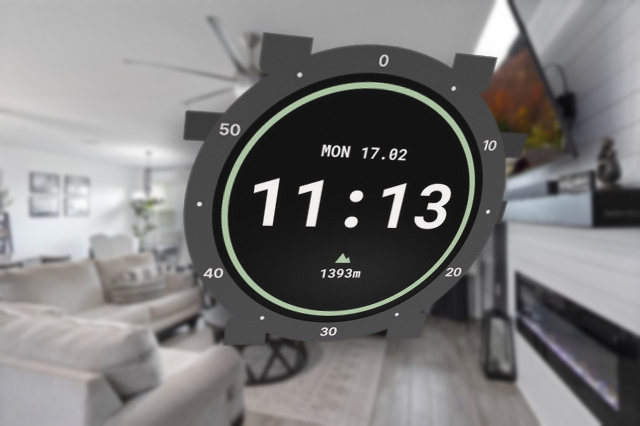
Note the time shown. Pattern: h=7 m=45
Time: h=11 m=13
